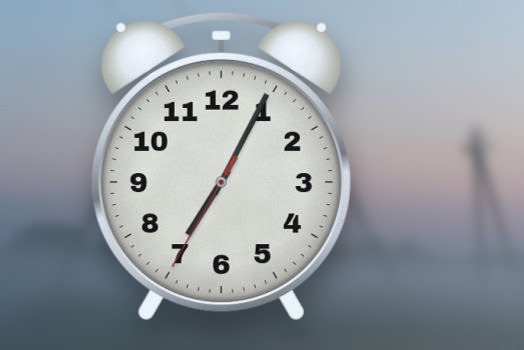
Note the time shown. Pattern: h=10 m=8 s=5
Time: h=7 m=4 s=35
